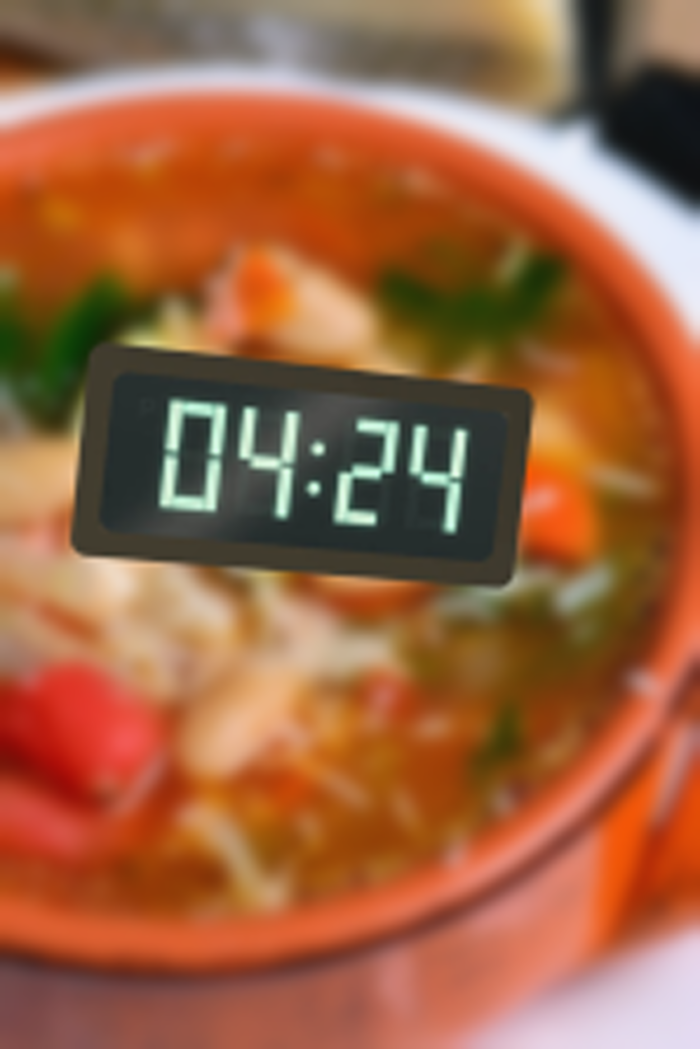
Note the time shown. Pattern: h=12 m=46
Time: h=4 m=24
